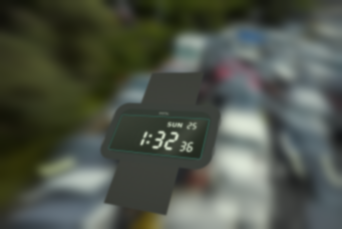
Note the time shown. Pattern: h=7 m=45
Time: h=1 m=32
